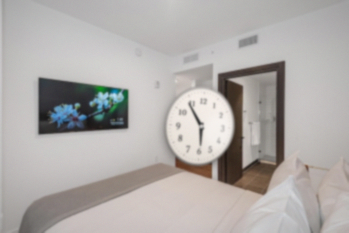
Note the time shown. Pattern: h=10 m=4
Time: h=5 m=54
